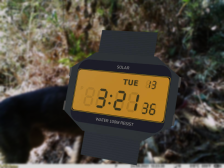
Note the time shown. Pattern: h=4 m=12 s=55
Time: h=3 m=21 s=36
